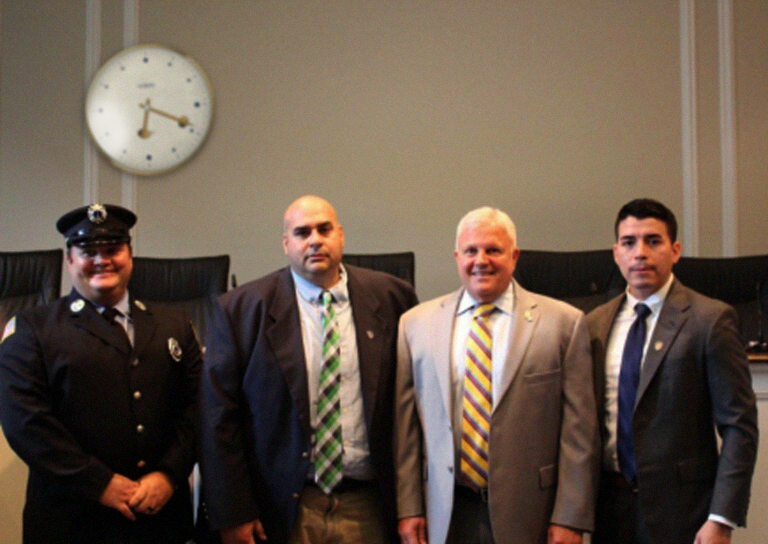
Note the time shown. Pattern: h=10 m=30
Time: h=6 m=19
